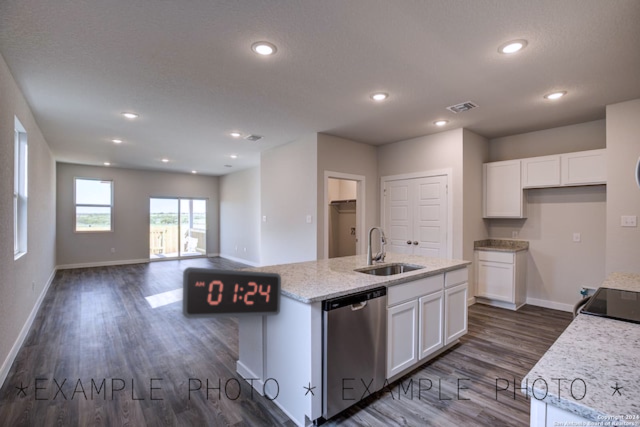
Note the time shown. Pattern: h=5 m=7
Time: h=1 m=24
